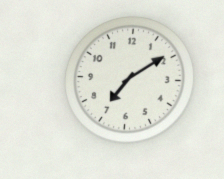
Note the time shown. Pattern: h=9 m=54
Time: h=7 m=9
